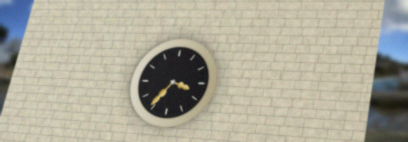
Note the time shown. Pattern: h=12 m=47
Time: h=3 m=36
